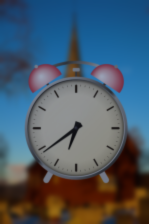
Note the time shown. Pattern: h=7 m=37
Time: h=6 m=39
